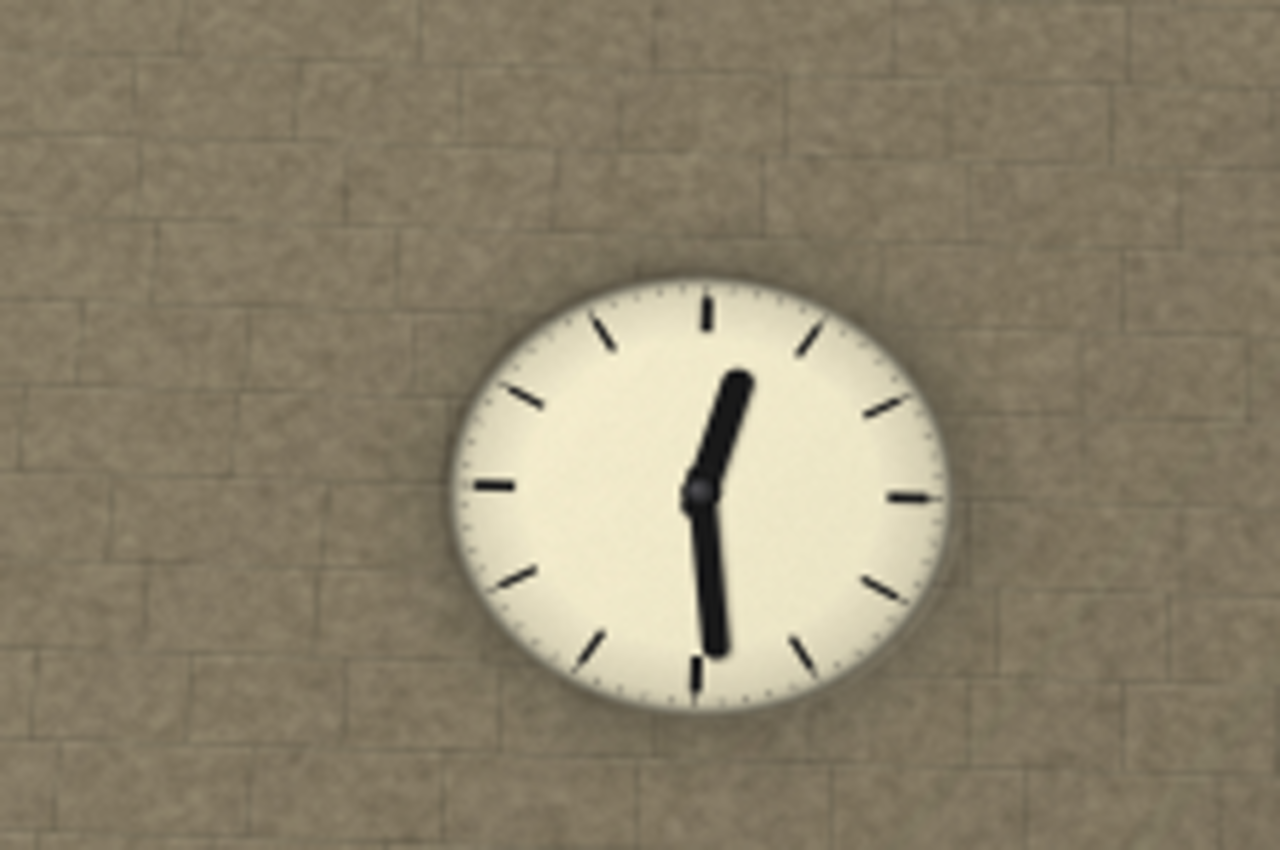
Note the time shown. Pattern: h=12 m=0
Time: h=12 m=29
